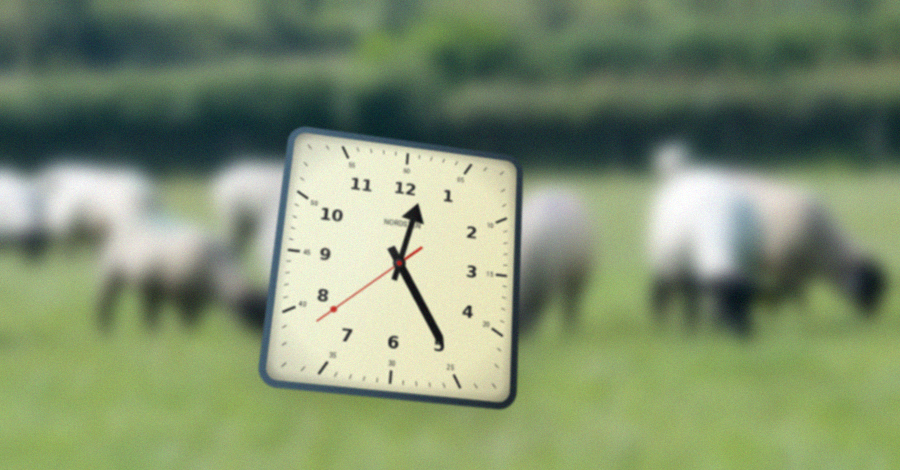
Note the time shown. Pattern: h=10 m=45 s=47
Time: h=12 m=24 s=38
